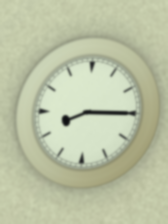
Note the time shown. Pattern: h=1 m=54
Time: h=8 m=15
